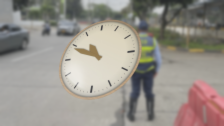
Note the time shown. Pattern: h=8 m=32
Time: h=10 m=49
